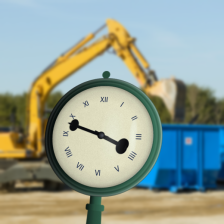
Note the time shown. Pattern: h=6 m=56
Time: h=3 m=48
